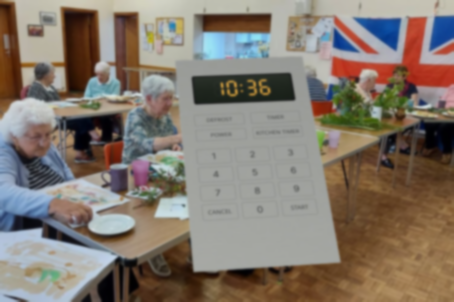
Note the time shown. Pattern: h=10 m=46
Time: h=10 m=36
